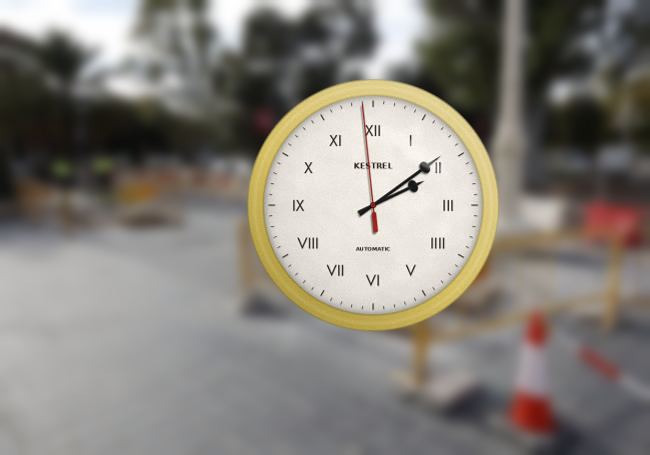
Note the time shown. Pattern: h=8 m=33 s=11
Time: h=2 m=8 s=59
